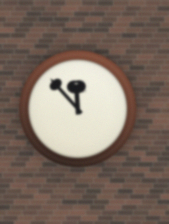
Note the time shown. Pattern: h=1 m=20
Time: h=11 m=53
